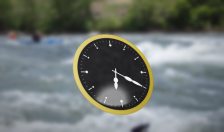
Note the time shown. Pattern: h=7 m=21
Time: h=6 m=20
